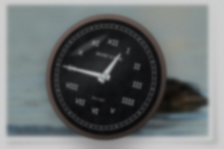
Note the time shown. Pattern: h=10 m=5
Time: h=12 m=45
